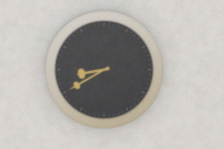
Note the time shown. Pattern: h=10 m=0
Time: h=8 m=40
